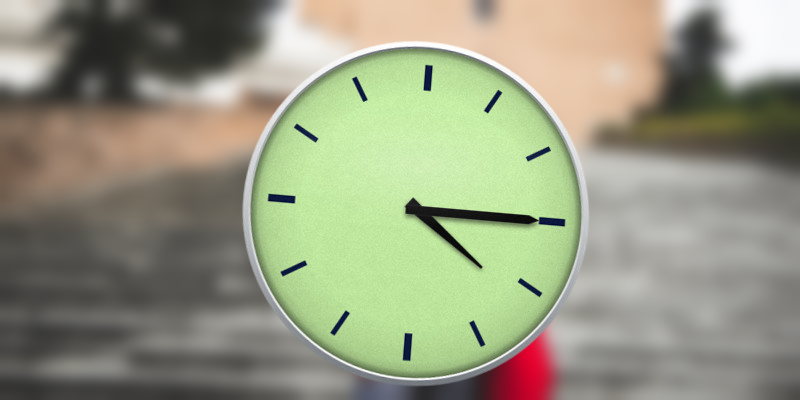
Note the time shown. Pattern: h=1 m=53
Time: h=4 m=15
